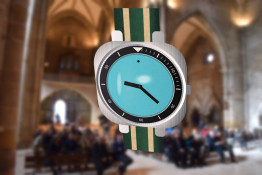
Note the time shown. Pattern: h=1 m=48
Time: h=9 m=22
